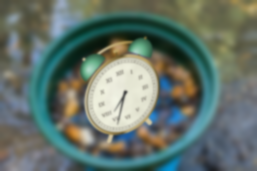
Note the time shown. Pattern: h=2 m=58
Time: h=7 m=34
